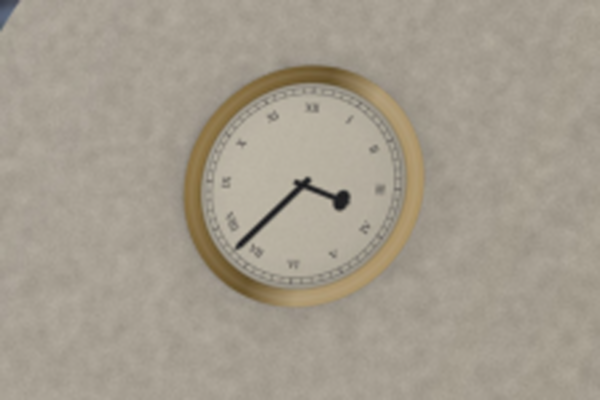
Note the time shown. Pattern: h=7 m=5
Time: h=3 m=37
